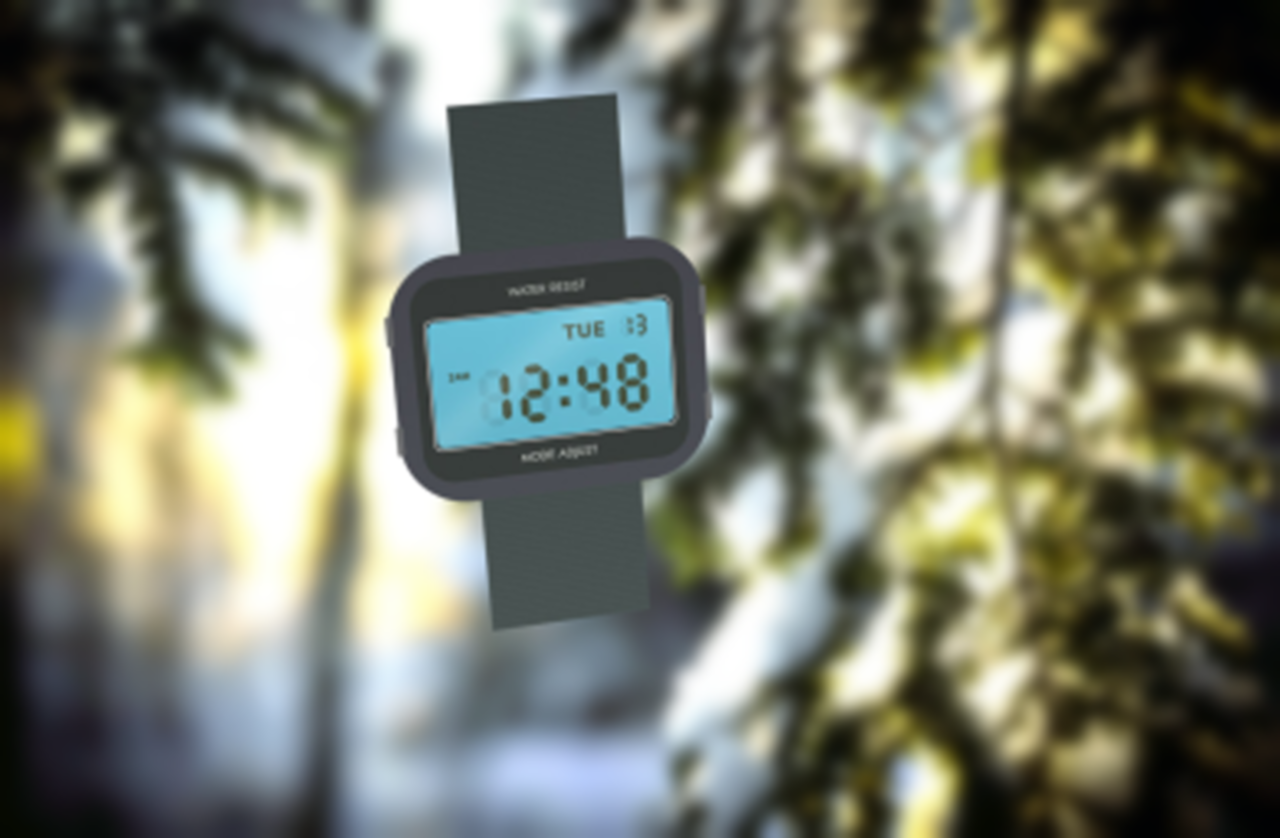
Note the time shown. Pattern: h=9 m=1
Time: h=12 m=48
